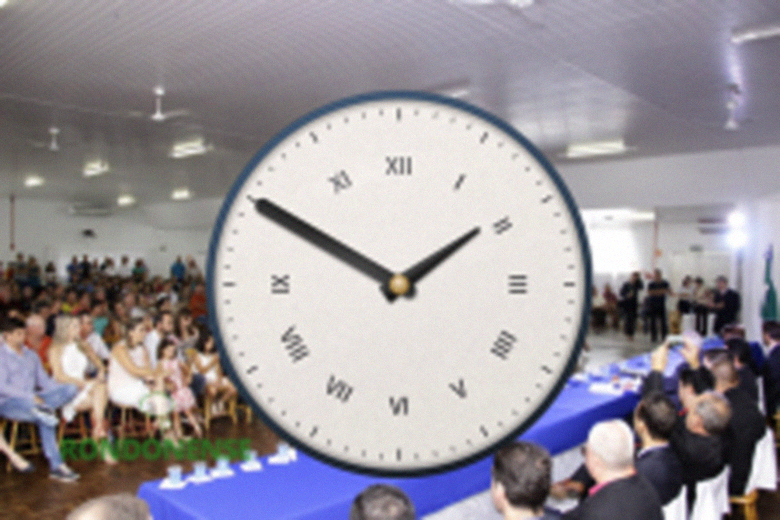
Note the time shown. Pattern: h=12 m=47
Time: h=1 m=50
